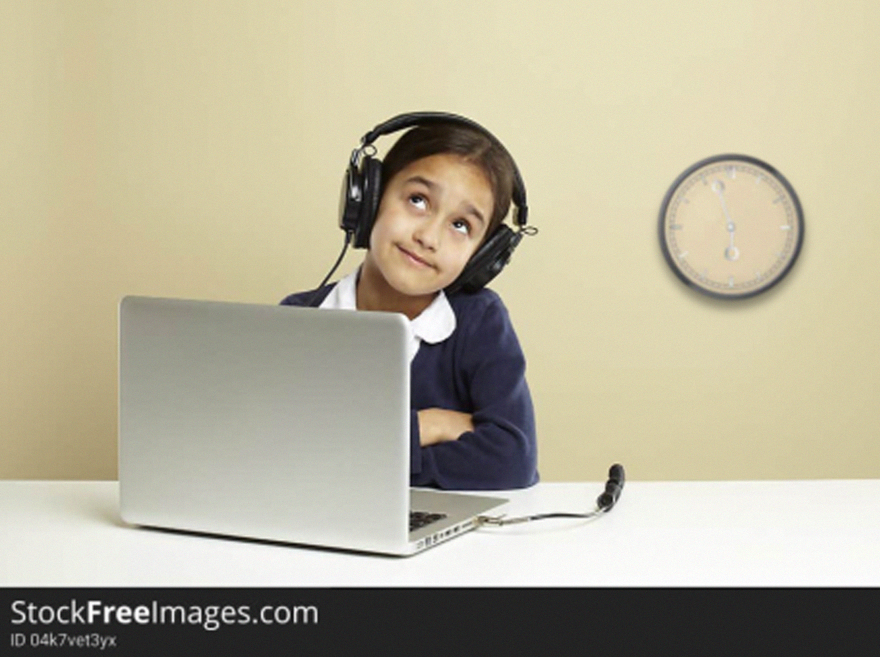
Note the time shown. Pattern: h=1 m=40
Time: h=5 m=57
